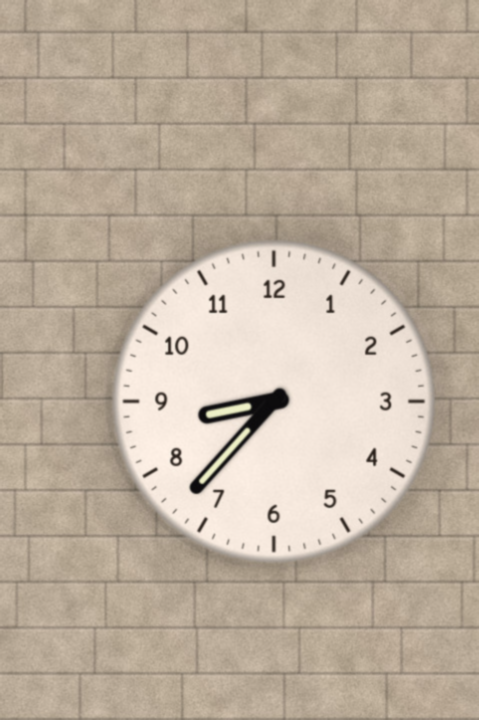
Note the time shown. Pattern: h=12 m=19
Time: h=8 m=37
